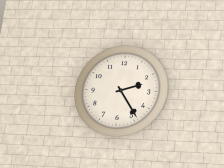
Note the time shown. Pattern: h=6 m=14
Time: h=2 m=24
